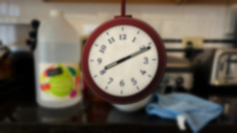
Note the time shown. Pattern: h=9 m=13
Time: h=8 m=11
